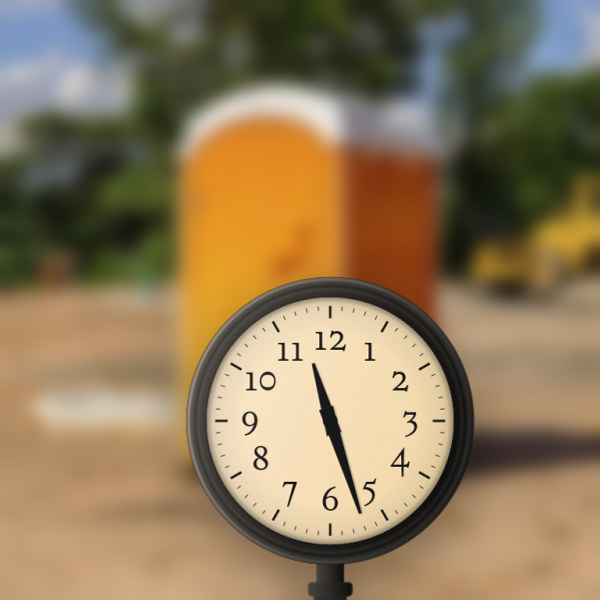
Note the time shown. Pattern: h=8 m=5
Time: h=11 m=27
